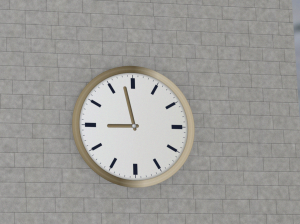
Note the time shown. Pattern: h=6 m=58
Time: h=8 m=58
